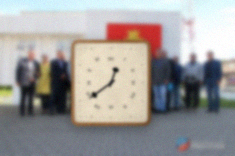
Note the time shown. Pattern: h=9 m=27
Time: h=12 m=39
